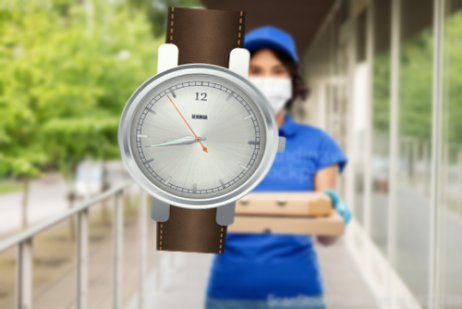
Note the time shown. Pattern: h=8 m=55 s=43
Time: h=8 m=42 s=54
